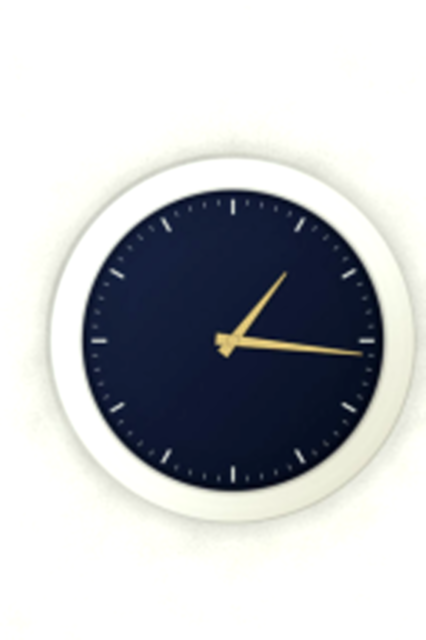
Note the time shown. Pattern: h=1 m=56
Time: h=1 m=16
